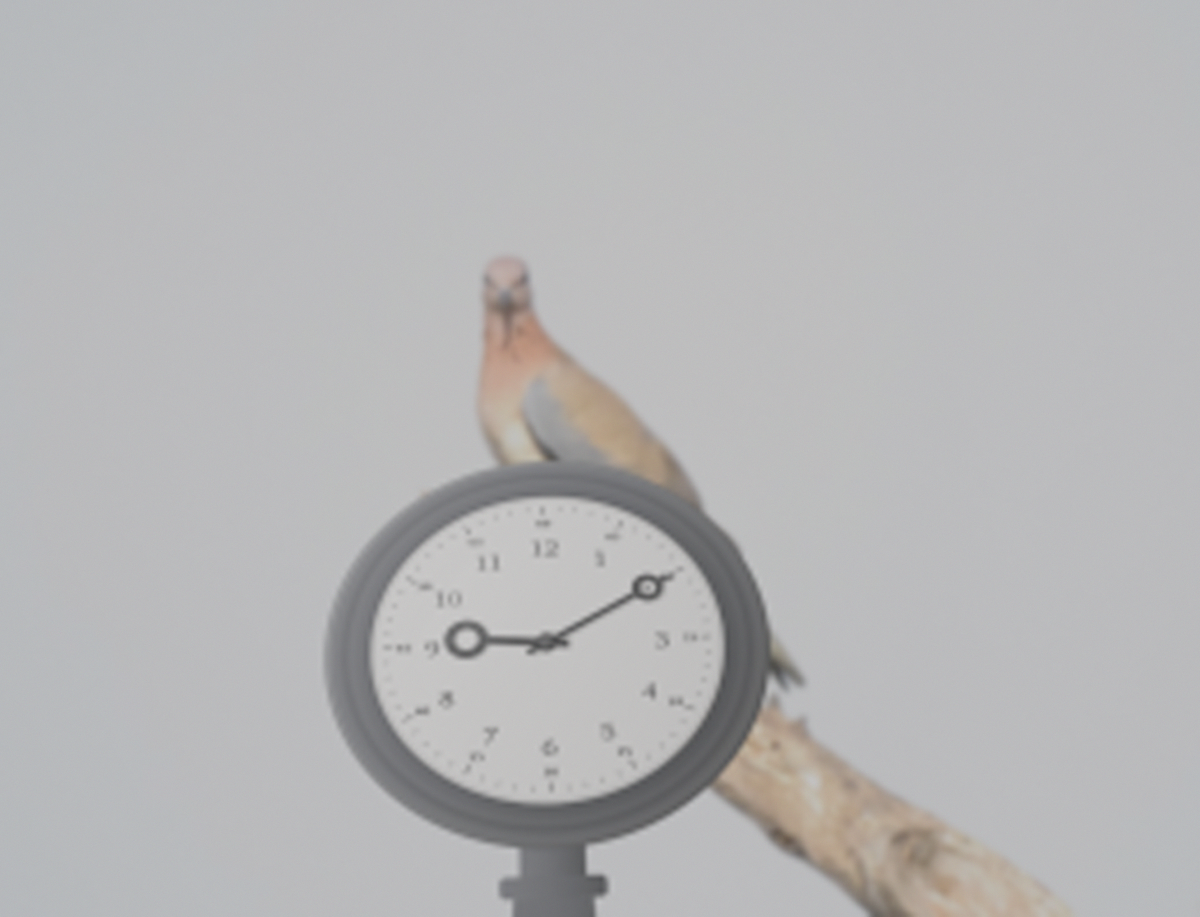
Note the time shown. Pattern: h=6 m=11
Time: h=9 m=10
